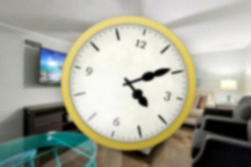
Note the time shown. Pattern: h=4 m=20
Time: h=4 m=9
